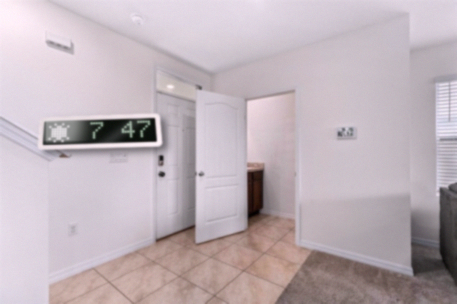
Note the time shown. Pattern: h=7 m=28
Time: h=7 m=47
